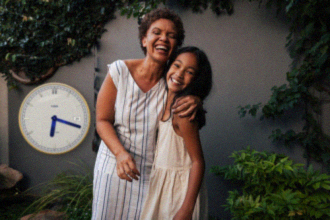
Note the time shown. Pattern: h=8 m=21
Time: h=6 m=18
